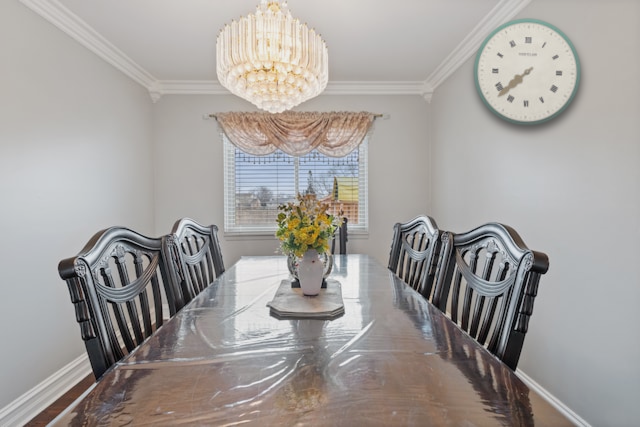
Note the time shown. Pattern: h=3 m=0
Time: h=7 m=38
